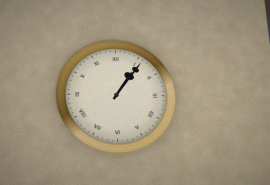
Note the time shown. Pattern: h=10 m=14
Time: h=1 m=6
